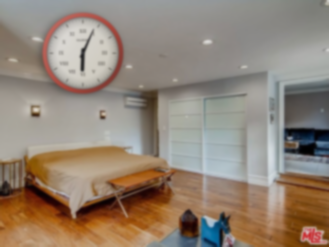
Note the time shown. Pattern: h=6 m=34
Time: h=6 m=4
